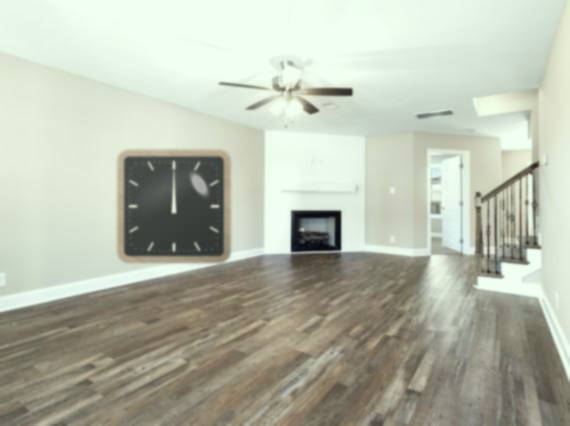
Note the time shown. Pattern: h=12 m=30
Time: h=12 m=0
